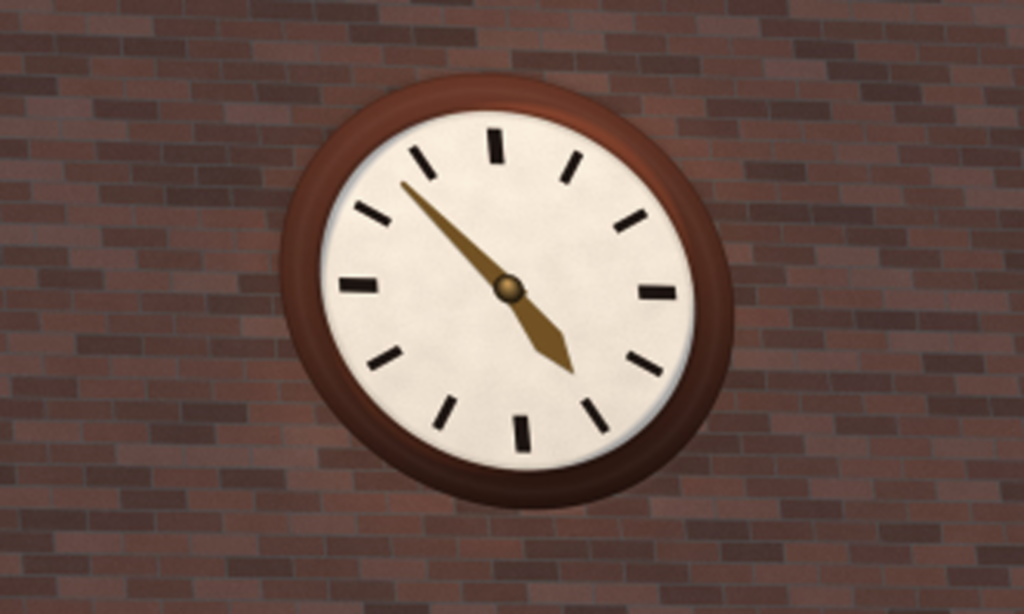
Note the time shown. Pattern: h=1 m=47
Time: h=4 m=53
